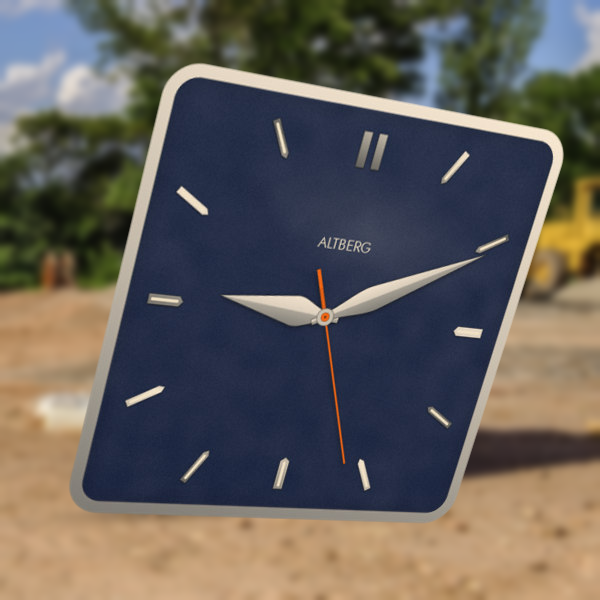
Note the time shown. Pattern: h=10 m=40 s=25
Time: h=9 m=10 s=26
